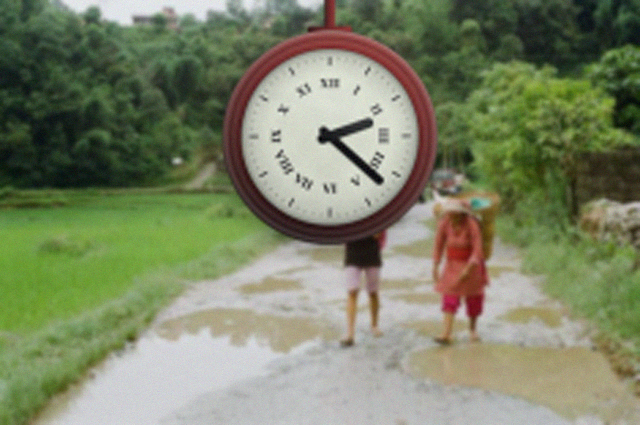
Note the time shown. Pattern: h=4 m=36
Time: h=2 m=22
